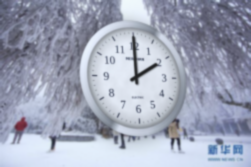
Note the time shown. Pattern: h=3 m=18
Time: h=2 m=0
